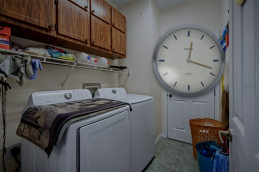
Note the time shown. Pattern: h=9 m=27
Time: h=12 m=18
